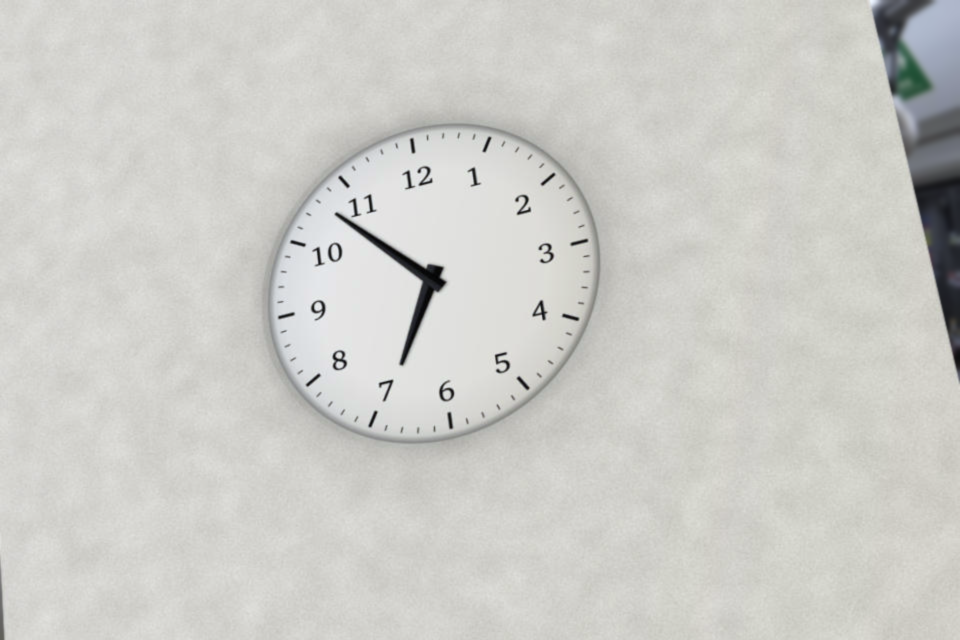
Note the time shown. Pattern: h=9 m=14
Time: h=6 m=53
